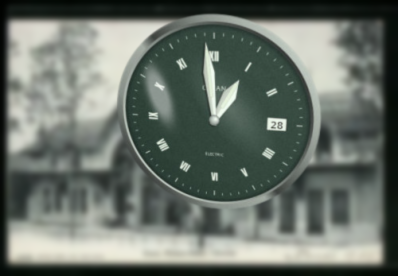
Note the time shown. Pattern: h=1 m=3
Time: h=12 m=59
